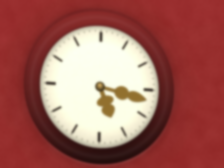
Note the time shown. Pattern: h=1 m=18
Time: h=5 m=17
